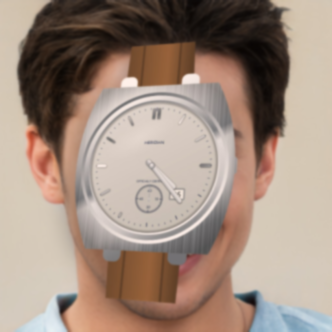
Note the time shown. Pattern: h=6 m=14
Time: h=4 m=23
